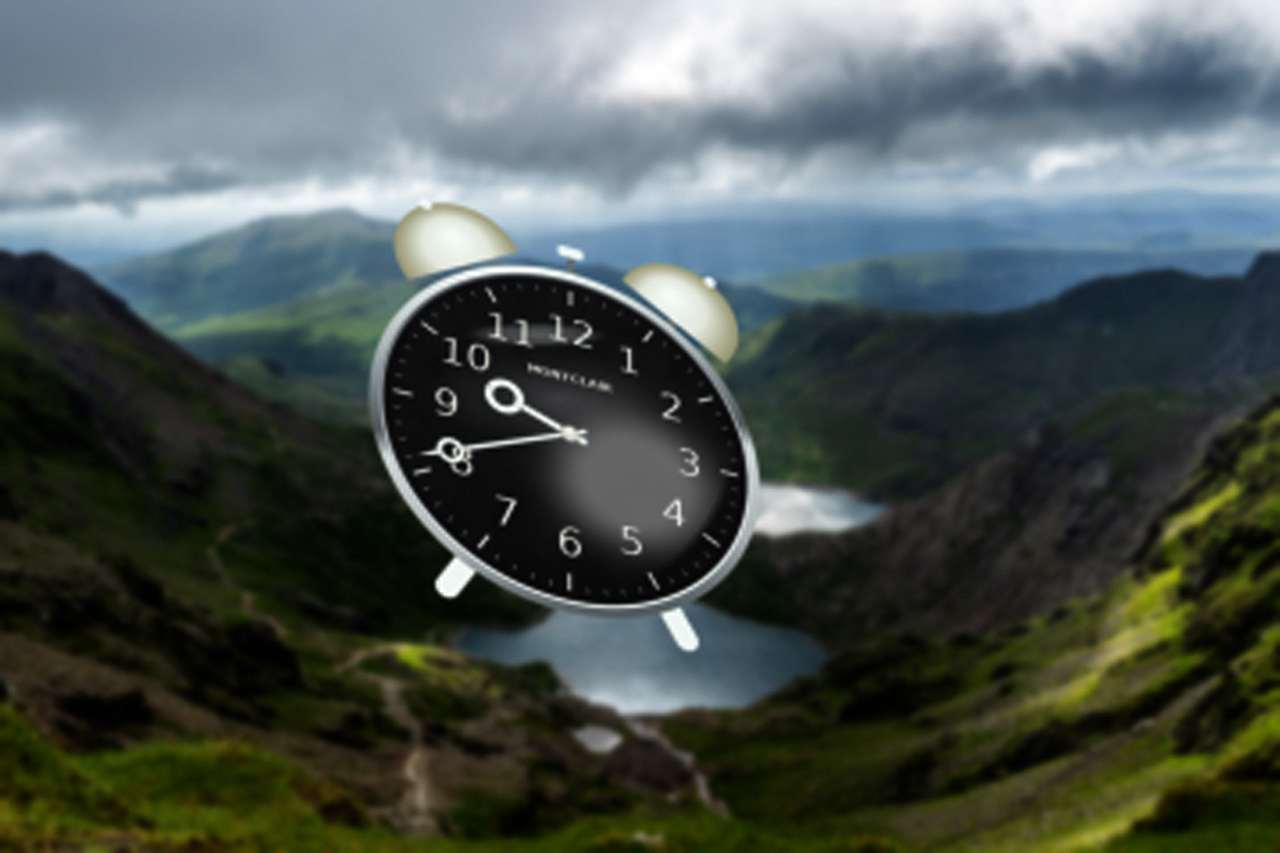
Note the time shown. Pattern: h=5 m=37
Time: h=9 m=41
